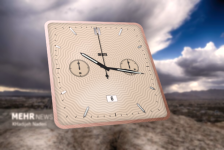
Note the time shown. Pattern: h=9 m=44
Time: h=10 m=17
